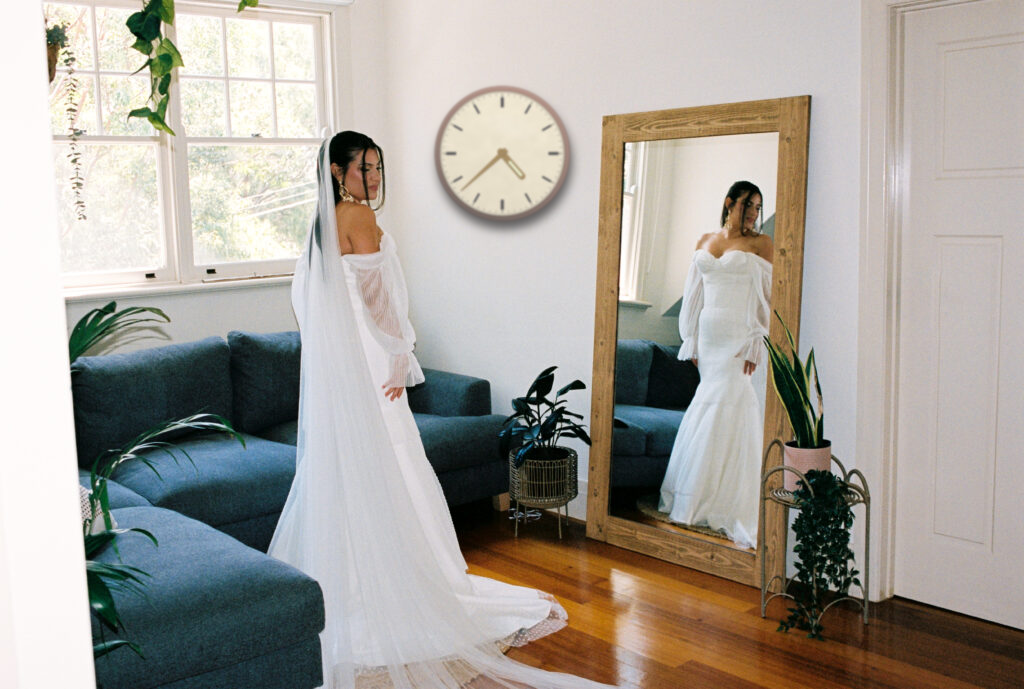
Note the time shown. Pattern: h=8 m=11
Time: h=4 m=38
